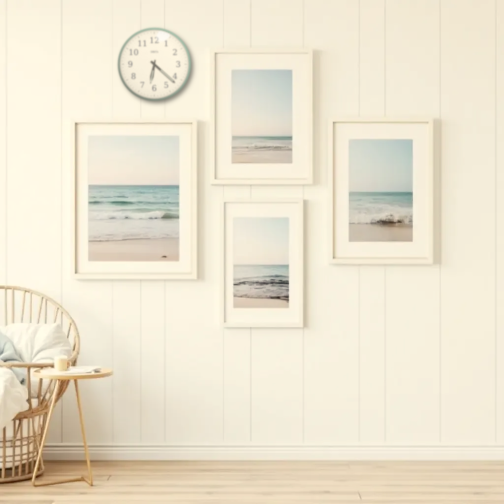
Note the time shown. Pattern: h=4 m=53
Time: h=6 m=22
